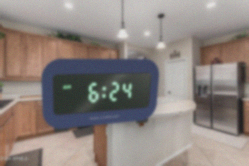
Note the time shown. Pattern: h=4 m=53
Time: h=6 m=24
